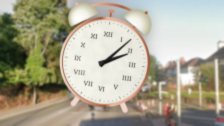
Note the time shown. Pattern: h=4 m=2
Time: h=2 m=7
